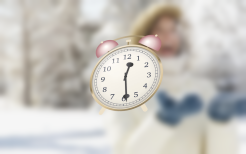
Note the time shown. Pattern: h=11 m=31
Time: h=12 m=29
